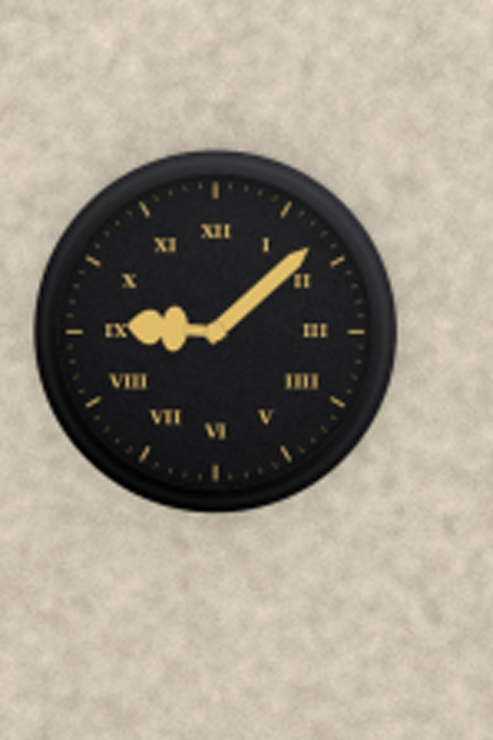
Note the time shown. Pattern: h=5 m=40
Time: h=9 m=8
